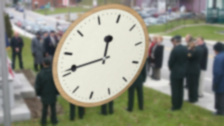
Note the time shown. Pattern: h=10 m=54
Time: h=11 m=41
